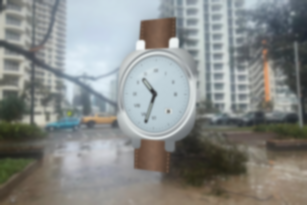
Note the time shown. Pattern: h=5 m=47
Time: h=10 m=33
